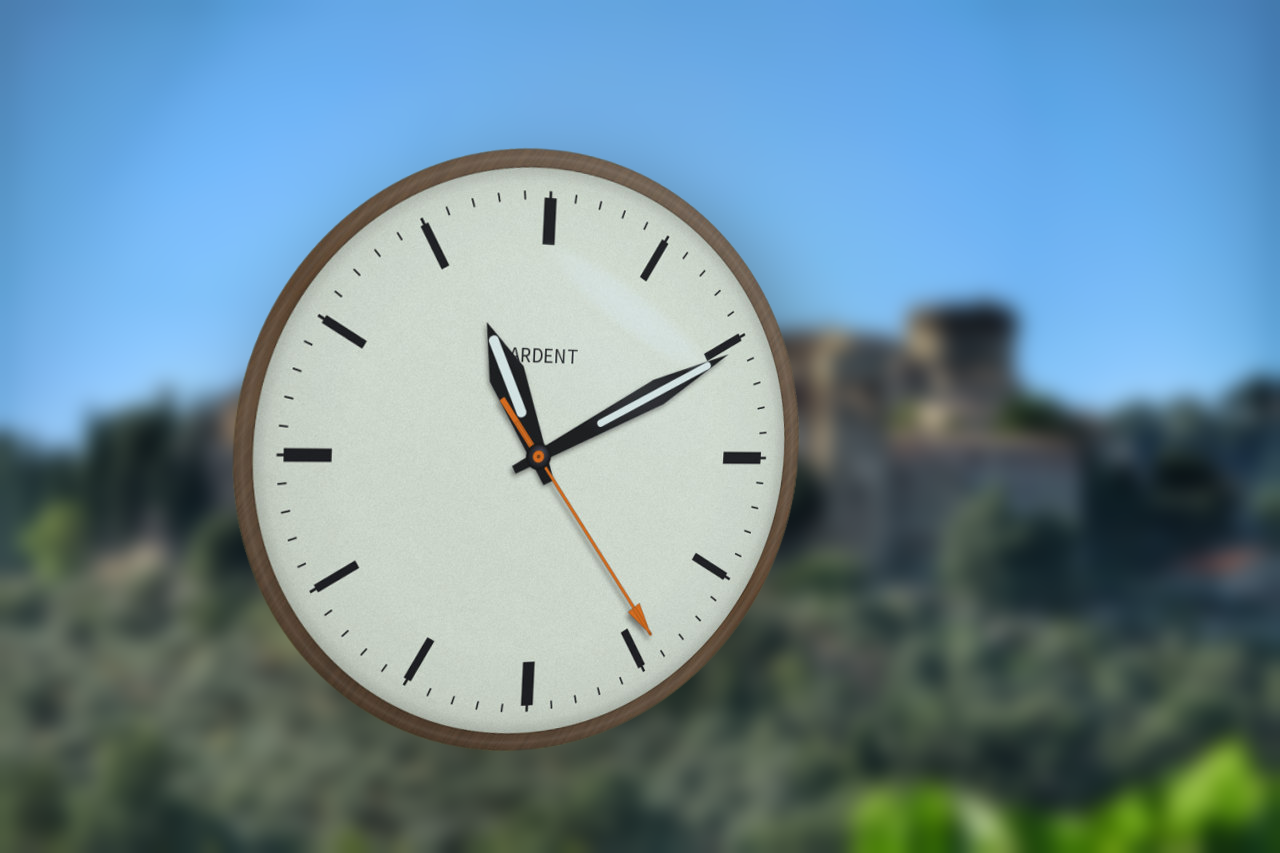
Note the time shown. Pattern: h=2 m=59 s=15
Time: h=11 m=10 s=24
